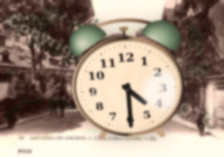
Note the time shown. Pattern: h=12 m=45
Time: h=4 m=30
